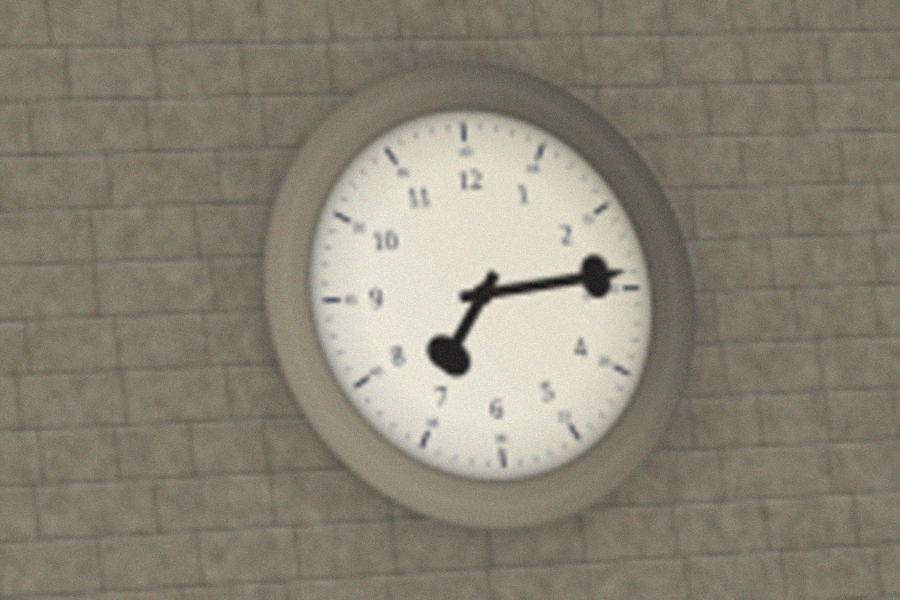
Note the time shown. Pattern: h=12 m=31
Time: h=7 m=14
